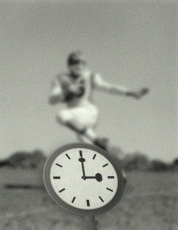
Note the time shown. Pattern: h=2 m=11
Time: h=3 m=0
